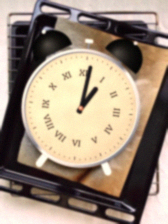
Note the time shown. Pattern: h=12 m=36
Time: h=1 m=1
